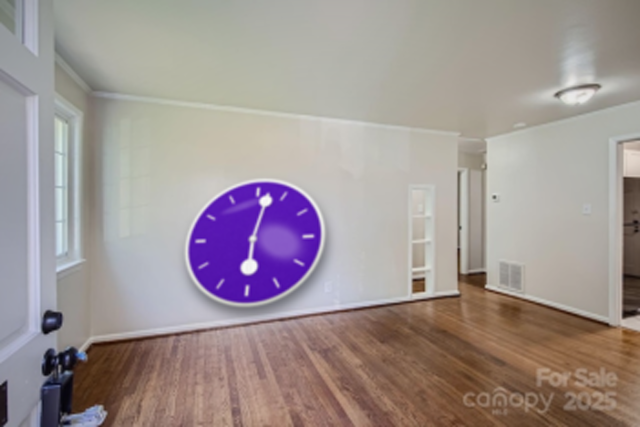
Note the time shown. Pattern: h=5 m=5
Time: h=6 m=2
